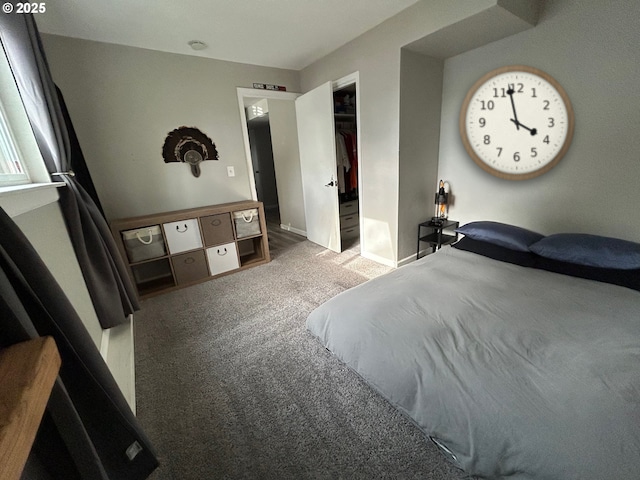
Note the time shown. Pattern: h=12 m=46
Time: h=3 m=58
